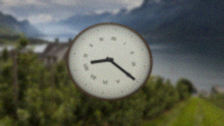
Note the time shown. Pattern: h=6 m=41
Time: h=8 m=20
